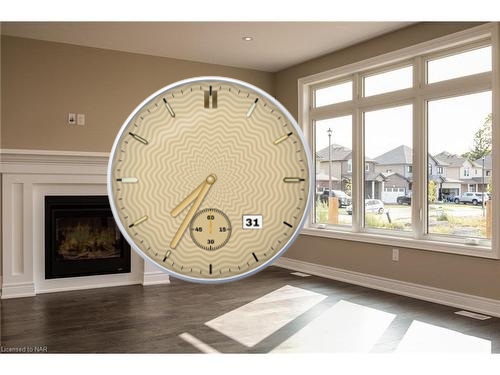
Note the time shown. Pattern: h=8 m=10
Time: h=7 m=35
